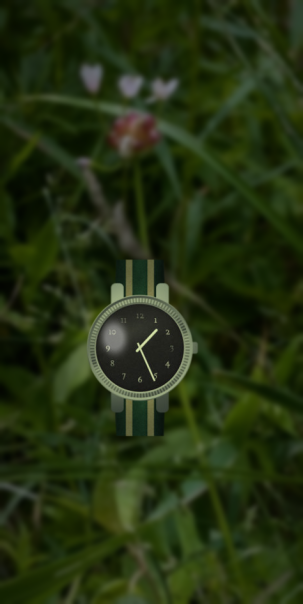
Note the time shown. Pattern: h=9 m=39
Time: h=1 m=26
